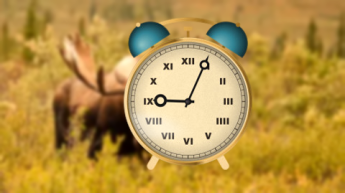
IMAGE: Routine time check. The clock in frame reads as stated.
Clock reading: 9:04
